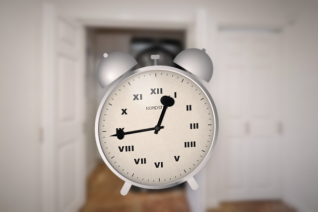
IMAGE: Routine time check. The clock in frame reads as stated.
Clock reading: 12:44
